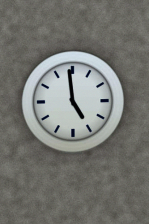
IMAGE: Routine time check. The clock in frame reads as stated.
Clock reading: 4:59
